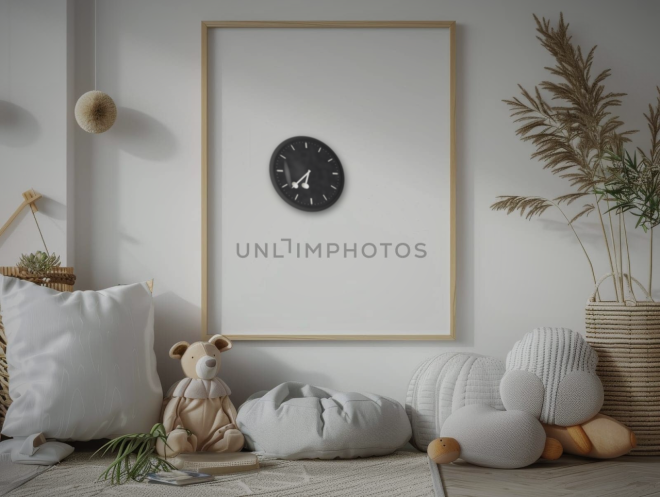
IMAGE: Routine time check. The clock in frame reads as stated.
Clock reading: 6:38
